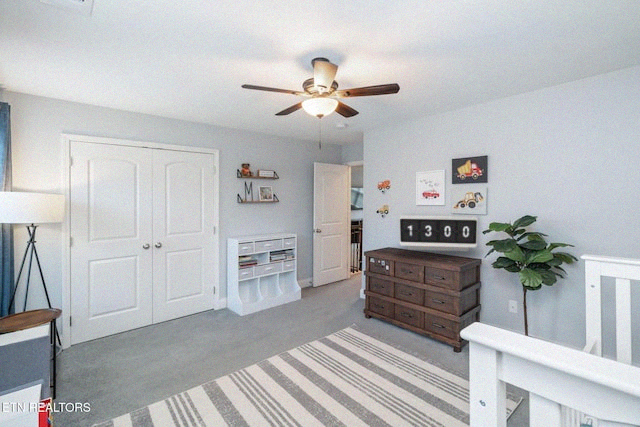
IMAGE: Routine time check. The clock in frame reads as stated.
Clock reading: 13:00
